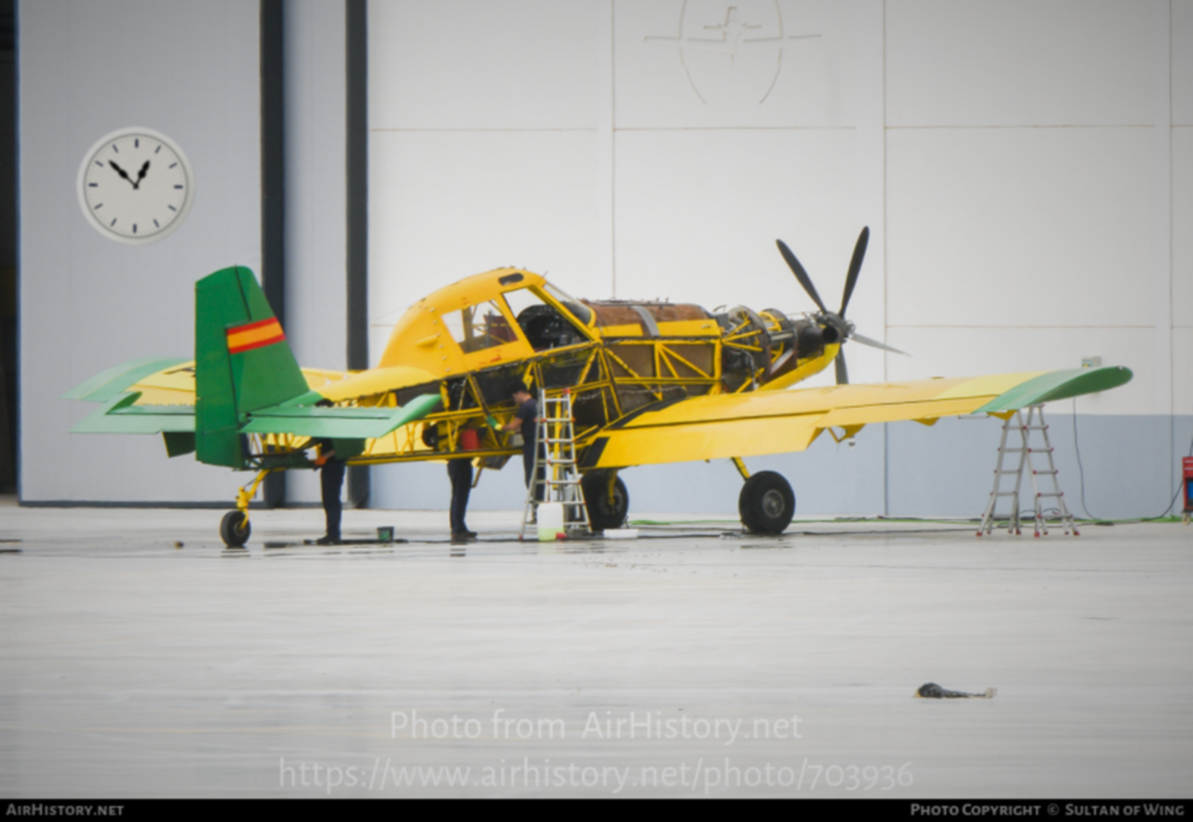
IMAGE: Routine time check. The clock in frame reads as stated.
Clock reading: 12:52
